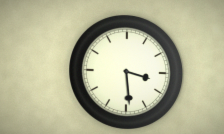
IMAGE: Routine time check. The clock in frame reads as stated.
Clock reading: 3:29
